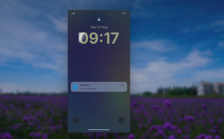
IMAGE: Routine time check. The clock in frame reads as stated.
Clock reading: 9:17
